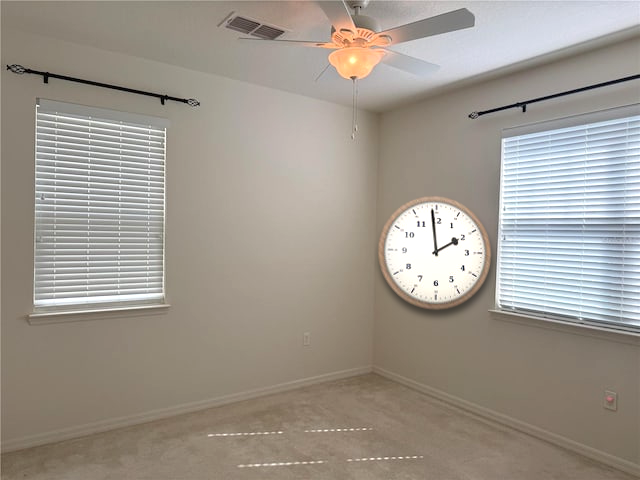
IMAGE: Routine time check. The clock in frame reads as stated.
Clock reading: 1:59
